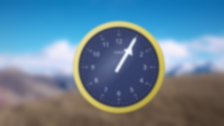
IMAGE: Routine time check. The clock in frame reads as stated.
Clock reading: 1:05
